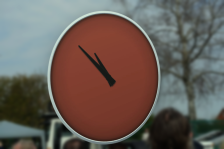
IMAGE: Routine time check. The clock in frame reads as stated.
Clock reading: 10:52
